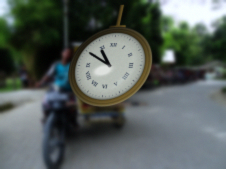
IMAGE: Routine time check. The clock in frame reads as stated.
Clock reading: 10:50
